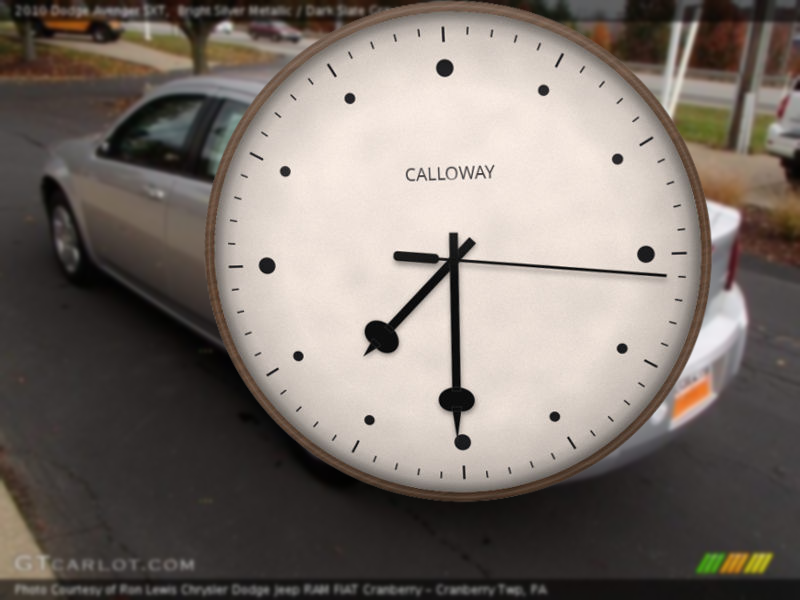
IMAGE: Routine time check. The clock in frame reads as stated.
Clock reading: 7:30:16
